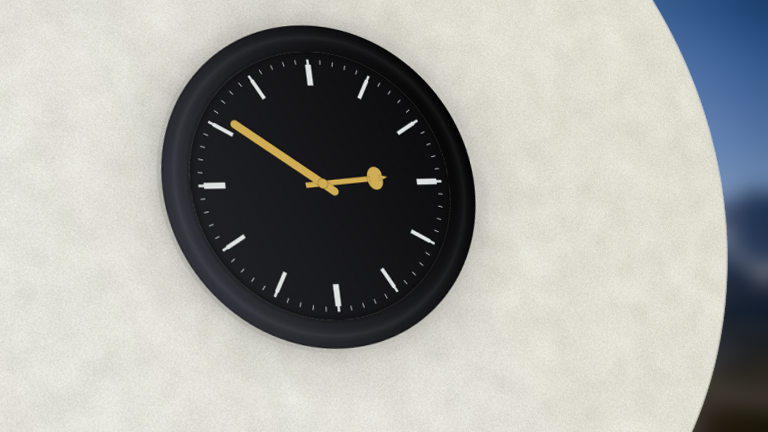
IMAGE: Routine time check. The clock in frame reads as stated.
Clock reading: 2:51
